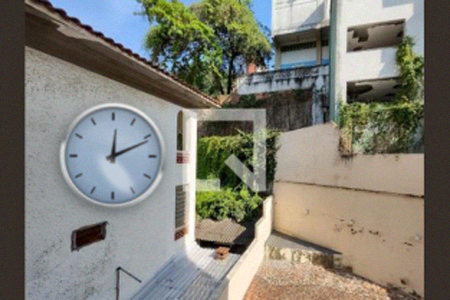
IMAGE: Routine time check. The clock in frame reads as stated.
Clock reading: 12:11
